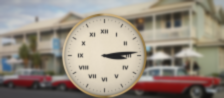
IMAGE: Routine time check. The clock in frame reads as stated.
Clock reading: 3:14
